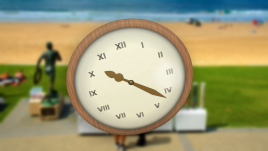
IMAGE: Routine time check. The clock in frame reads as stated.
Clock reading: 10:22
